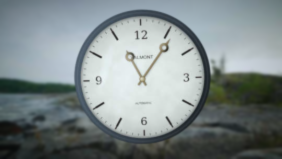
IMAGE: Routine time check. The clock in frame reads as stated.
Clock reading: 11:06
